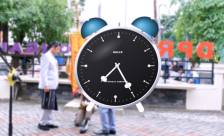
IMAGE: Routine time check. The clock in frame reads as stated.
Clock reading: 7:25
